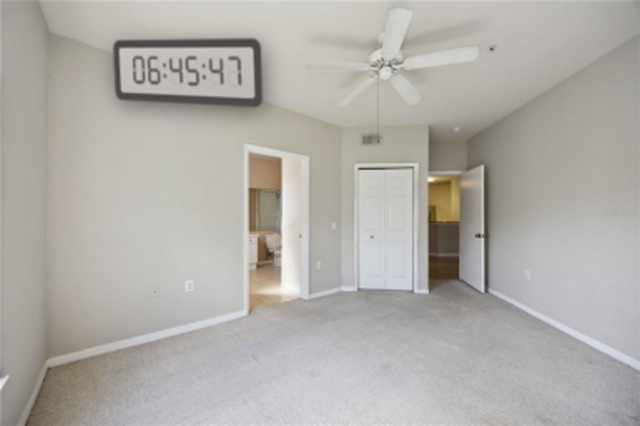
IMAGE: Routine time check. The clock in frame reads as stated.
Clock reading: 6:45:47
